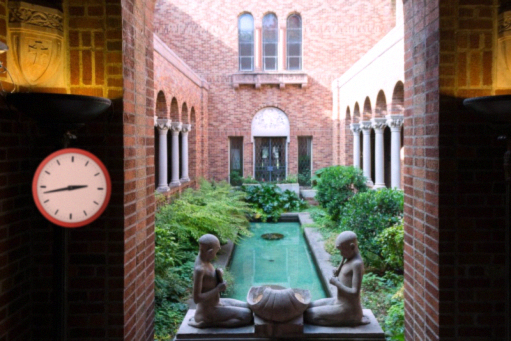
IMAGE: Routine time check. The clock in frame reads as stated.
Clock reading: 2:43
